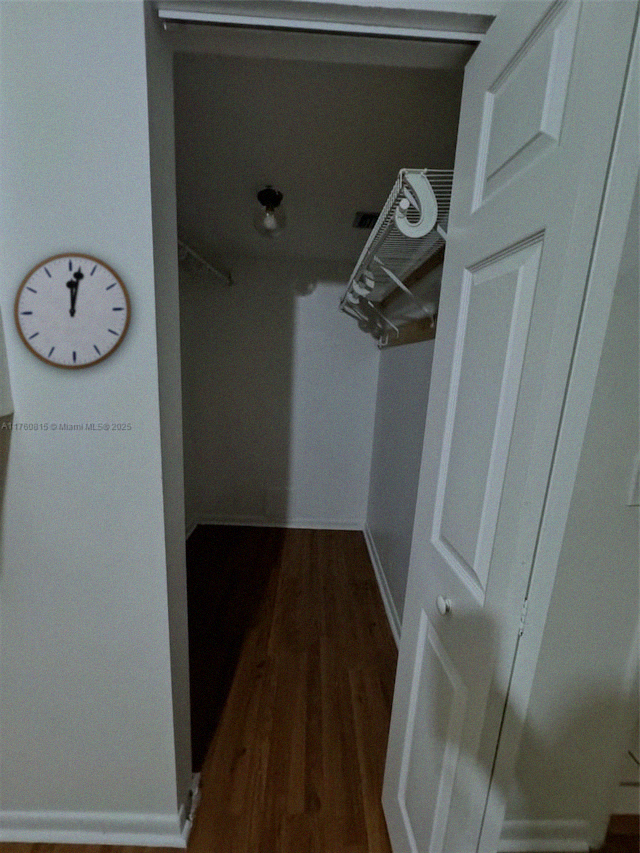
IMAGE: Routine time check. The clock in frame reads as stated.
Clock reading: 12:02
